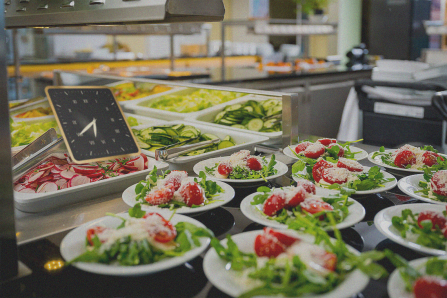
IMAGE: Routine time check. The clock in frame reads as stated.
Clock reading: 6:40
